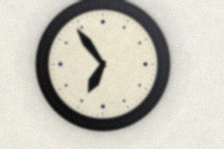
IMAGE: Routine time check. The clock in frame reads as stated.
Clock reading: 6:54
